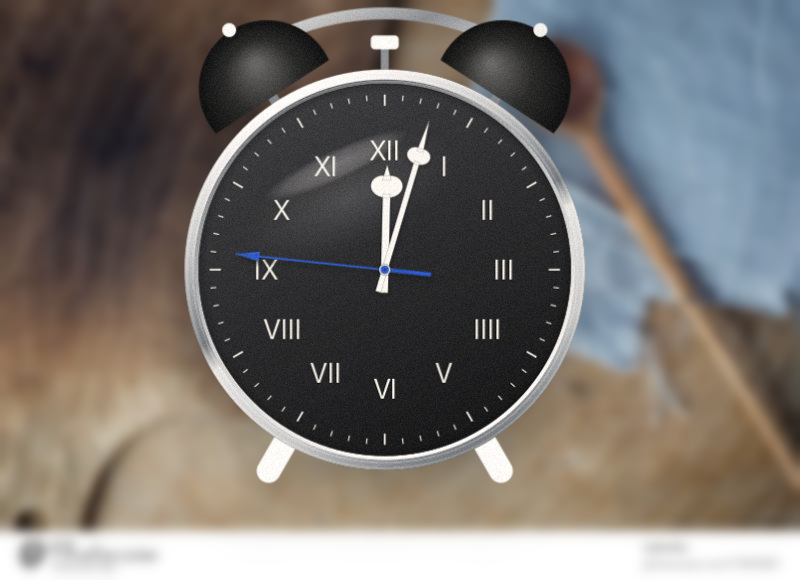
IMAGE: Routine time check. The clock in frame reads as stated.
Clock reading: 12:02:46
